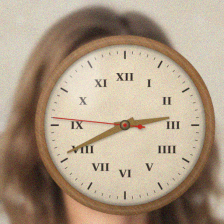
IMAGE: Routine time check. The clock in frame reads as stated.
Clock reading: 2:40:46
